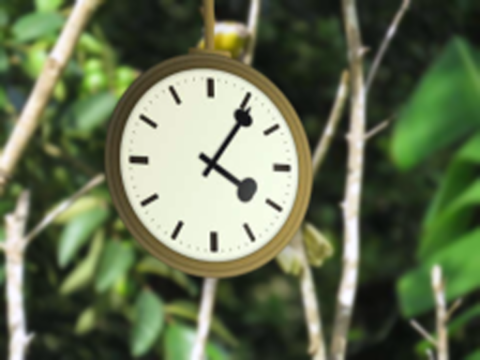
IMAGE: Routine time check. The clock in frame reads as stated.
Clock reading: 4:06
